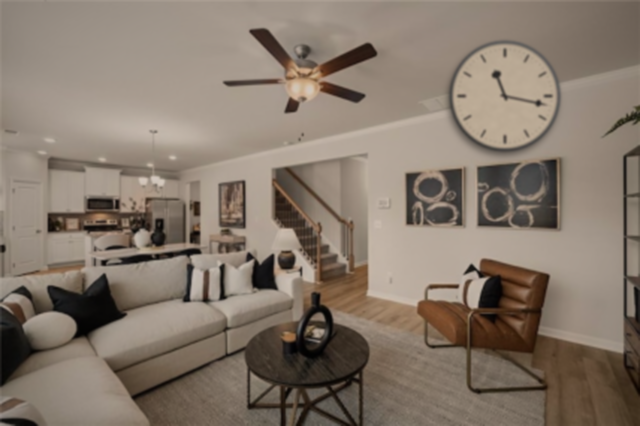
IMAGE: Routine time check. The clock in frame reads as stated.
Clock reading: 11:17
